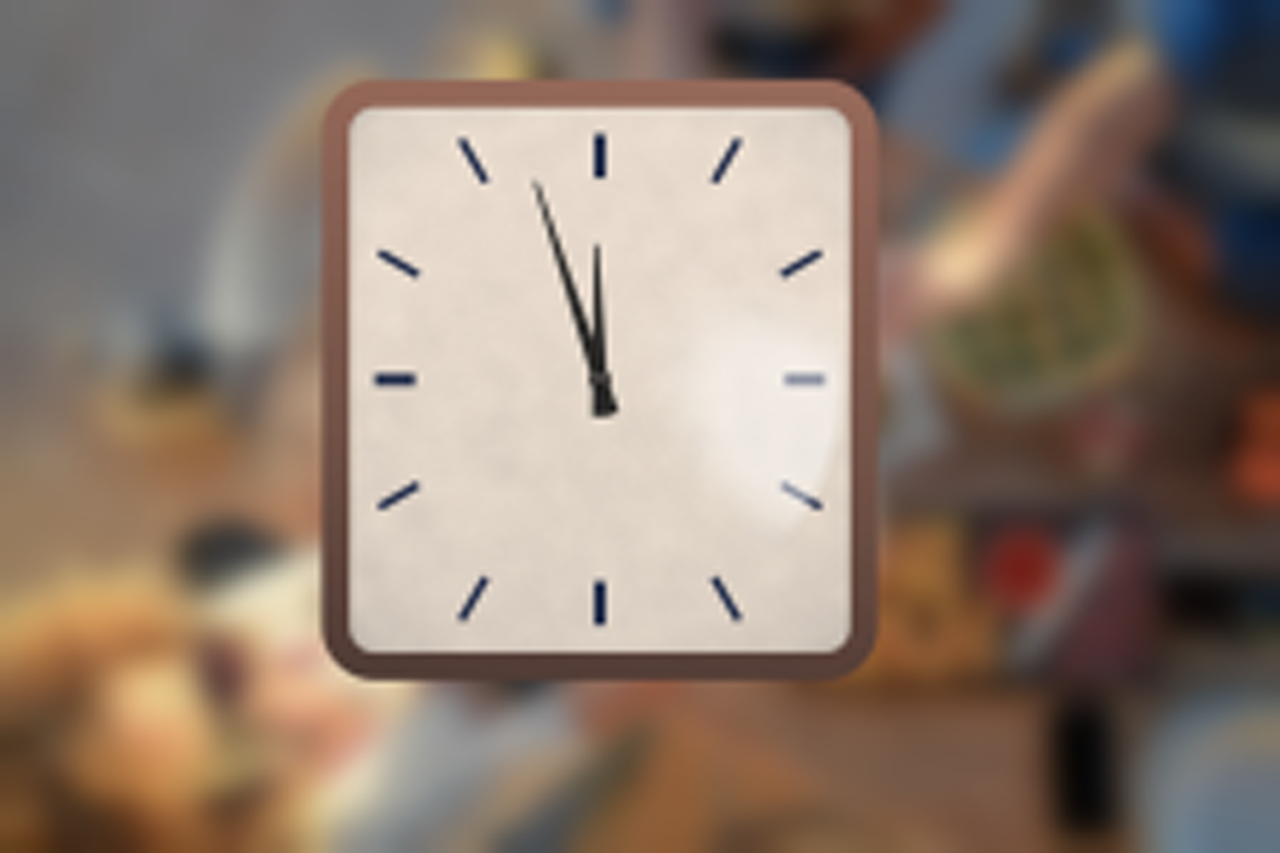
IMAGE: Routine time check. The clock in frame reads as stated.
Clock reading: 11:57
